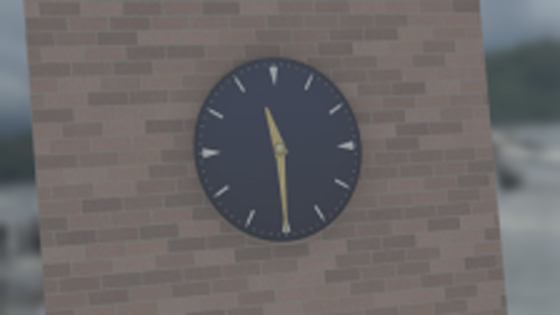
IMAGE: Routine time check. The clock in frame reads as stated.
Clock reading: 11:30
